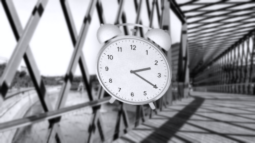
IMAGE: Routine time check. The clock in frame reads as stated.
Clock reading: 2:20
